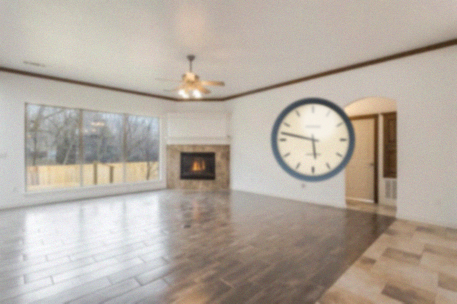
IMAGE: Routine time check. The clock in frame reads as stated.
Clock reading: 5:47
